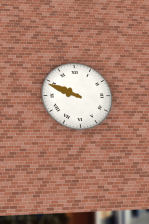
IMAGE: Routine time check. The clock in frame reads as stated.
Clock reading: 9:49
